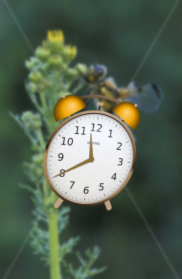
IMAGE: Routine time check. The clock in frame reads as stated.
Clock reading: 11:40
